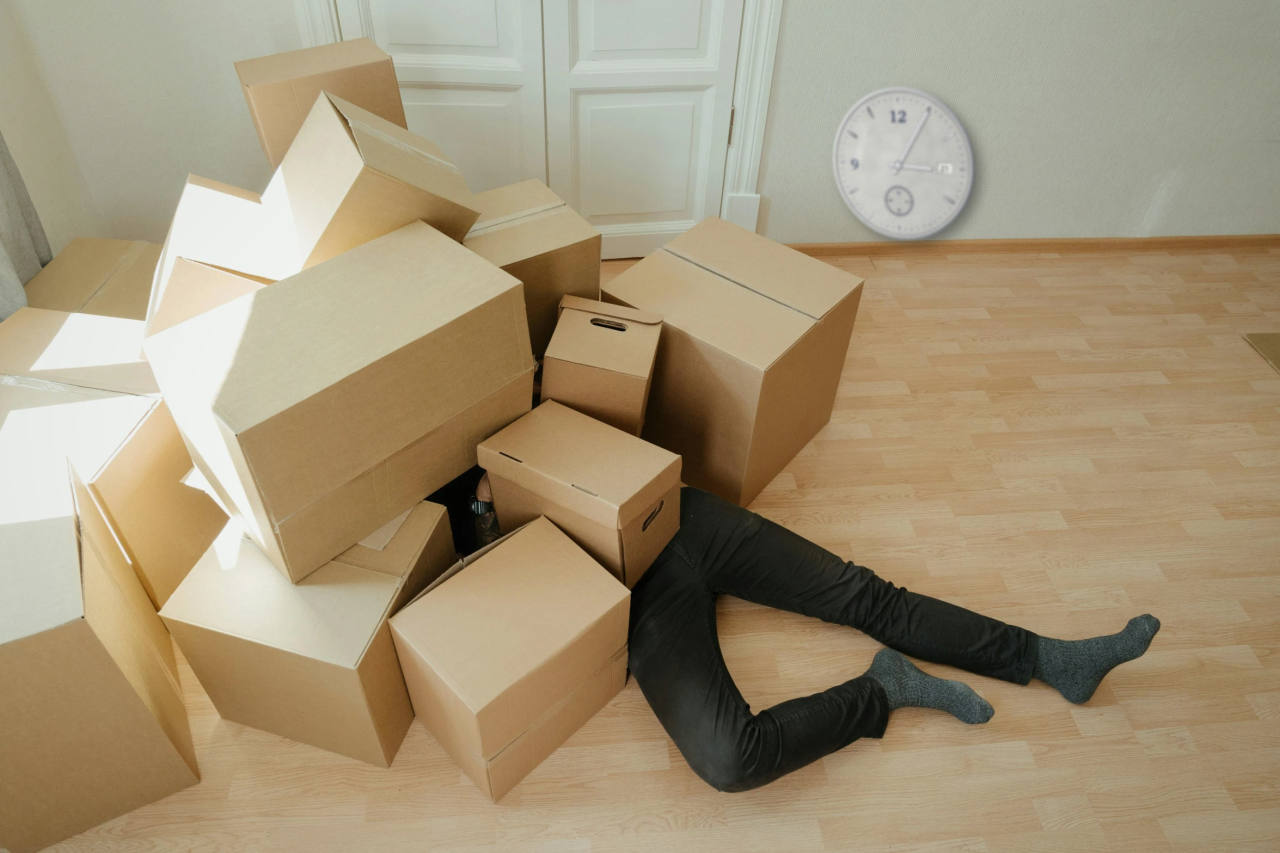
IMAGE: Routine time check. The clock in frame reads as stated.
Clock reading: 3:05
